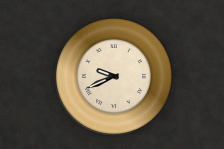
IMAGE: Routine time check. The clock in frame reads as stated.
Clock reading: 9:41
